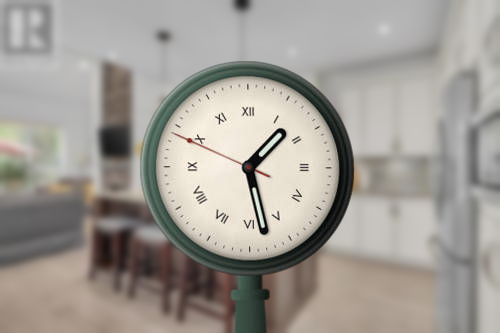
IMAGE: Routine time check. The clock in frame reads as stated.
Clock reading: 1:27:49
